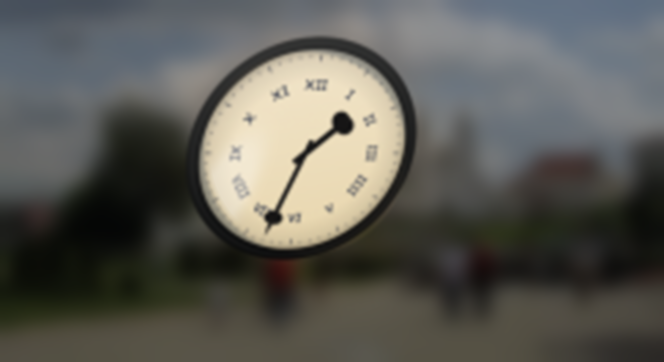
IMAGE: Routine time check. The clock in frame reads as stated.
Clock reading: 1:33
